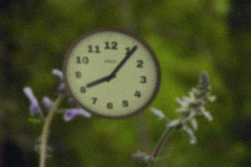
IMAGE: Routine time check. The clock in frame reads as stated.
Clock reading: 8:06
